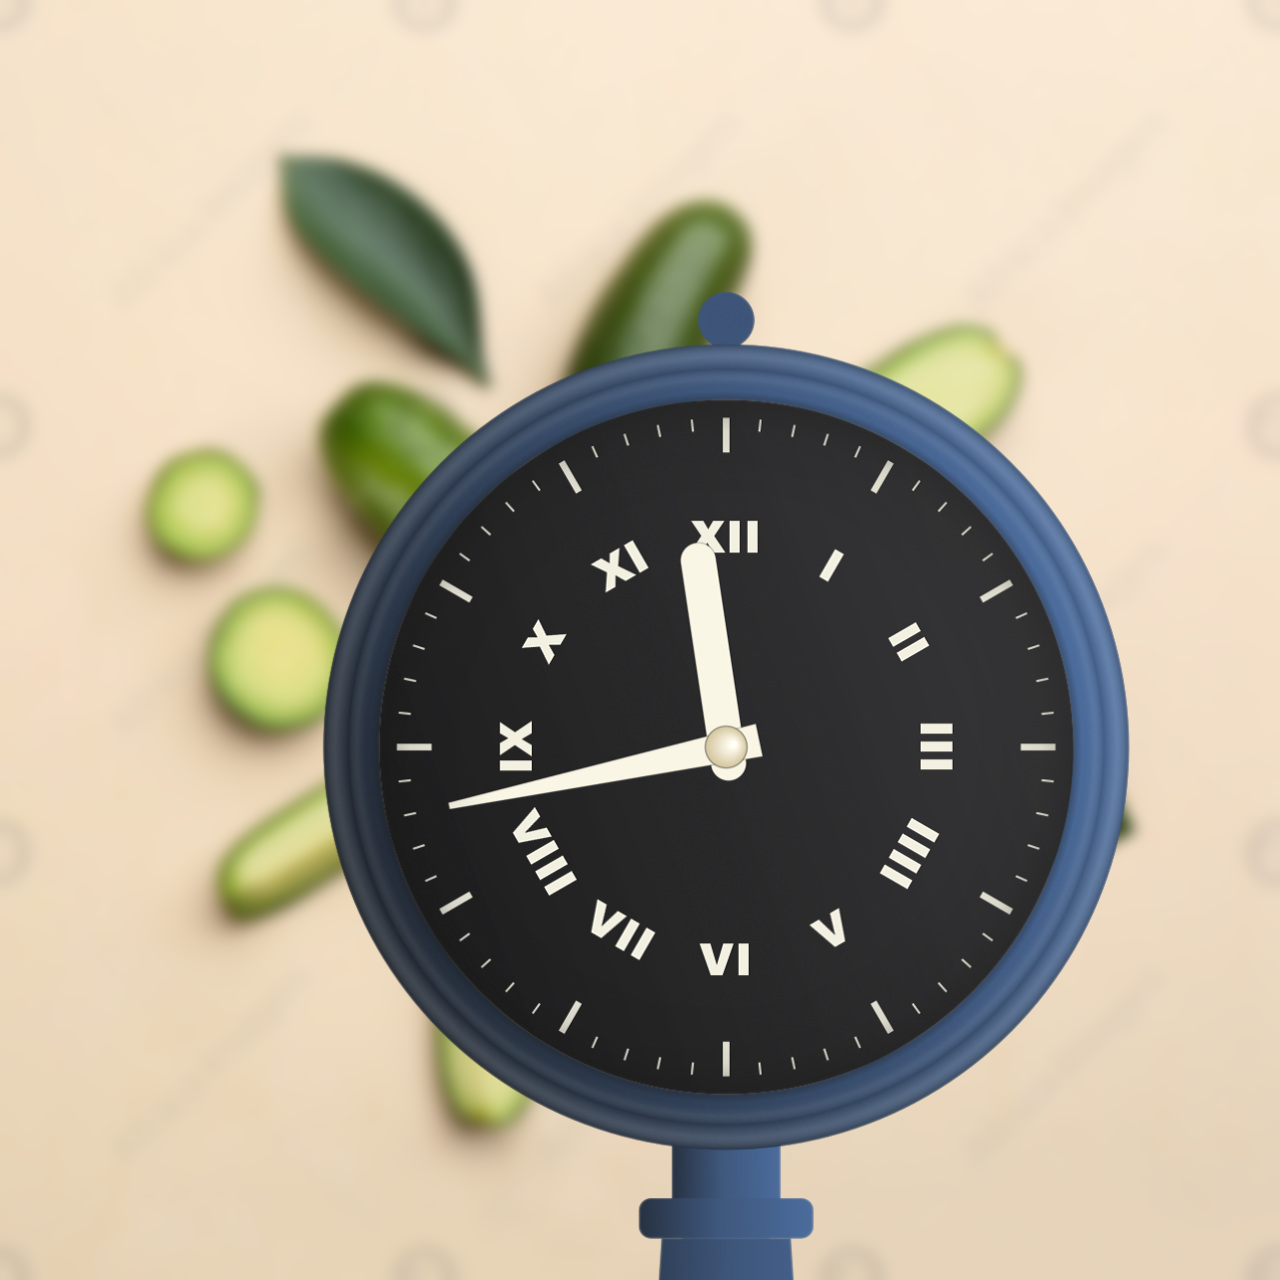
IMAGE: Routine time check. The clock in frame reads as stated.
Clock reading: 11:43
